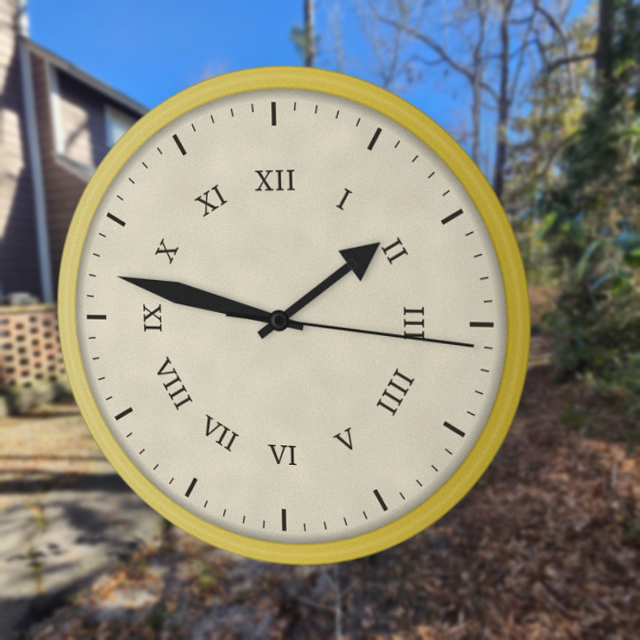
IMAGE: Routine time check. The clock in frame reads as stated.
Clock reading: 1:47:16
